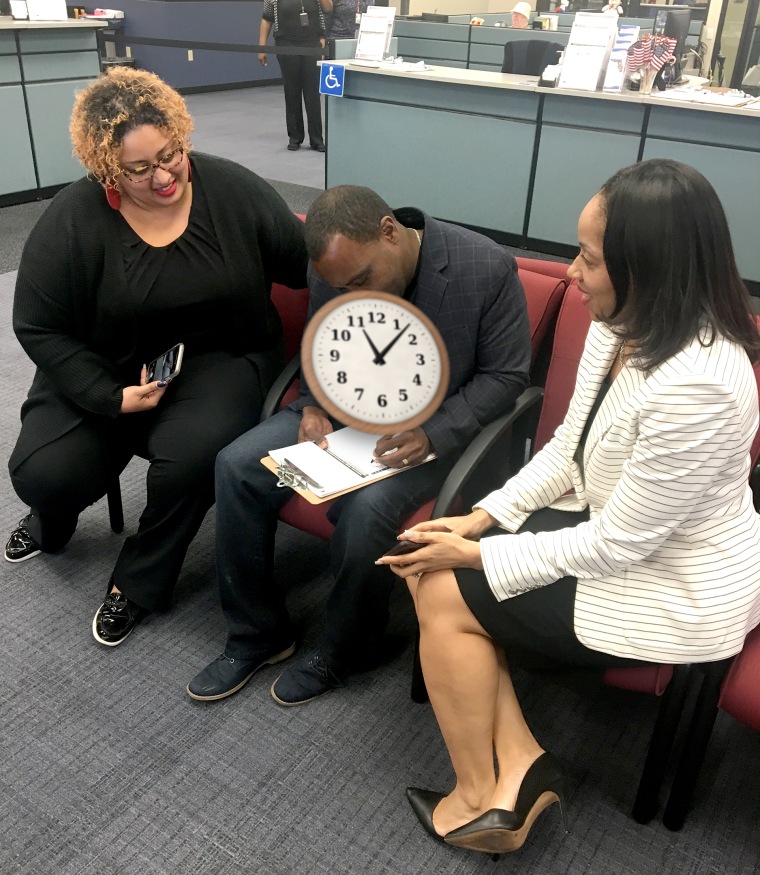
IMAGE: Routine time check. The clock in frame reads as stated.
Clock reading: 11:07
